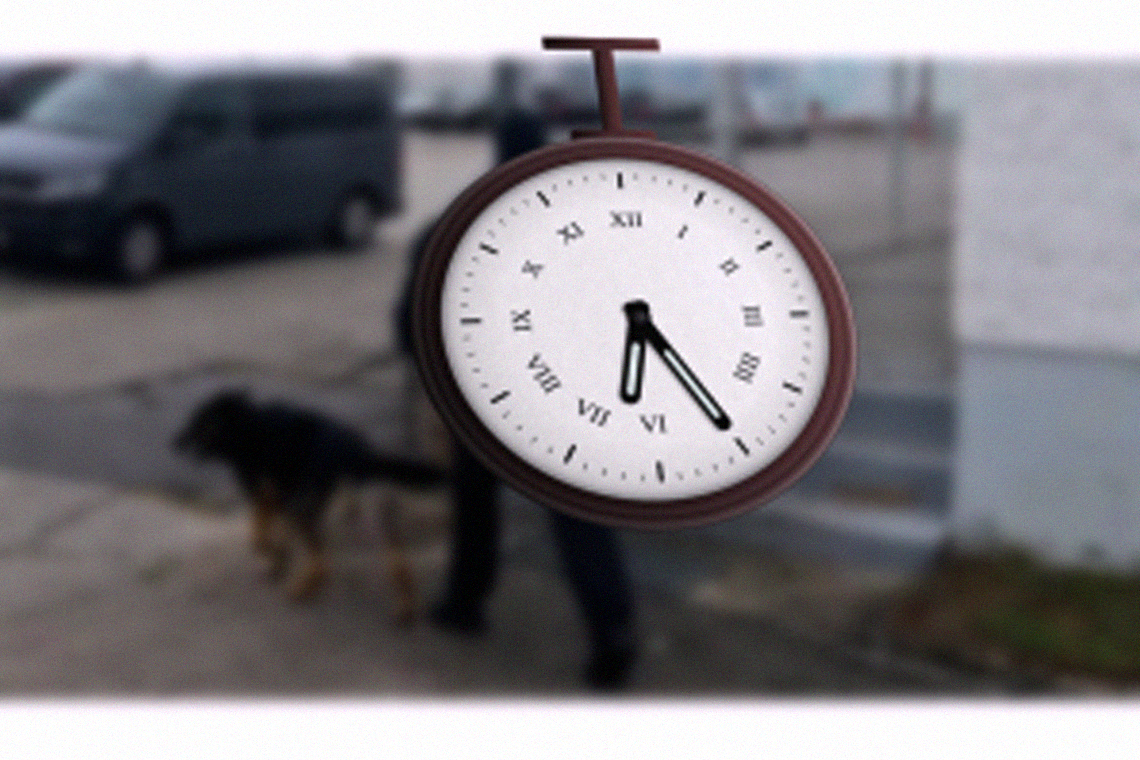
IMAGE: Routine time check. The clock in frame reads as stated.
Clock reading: 6:25
